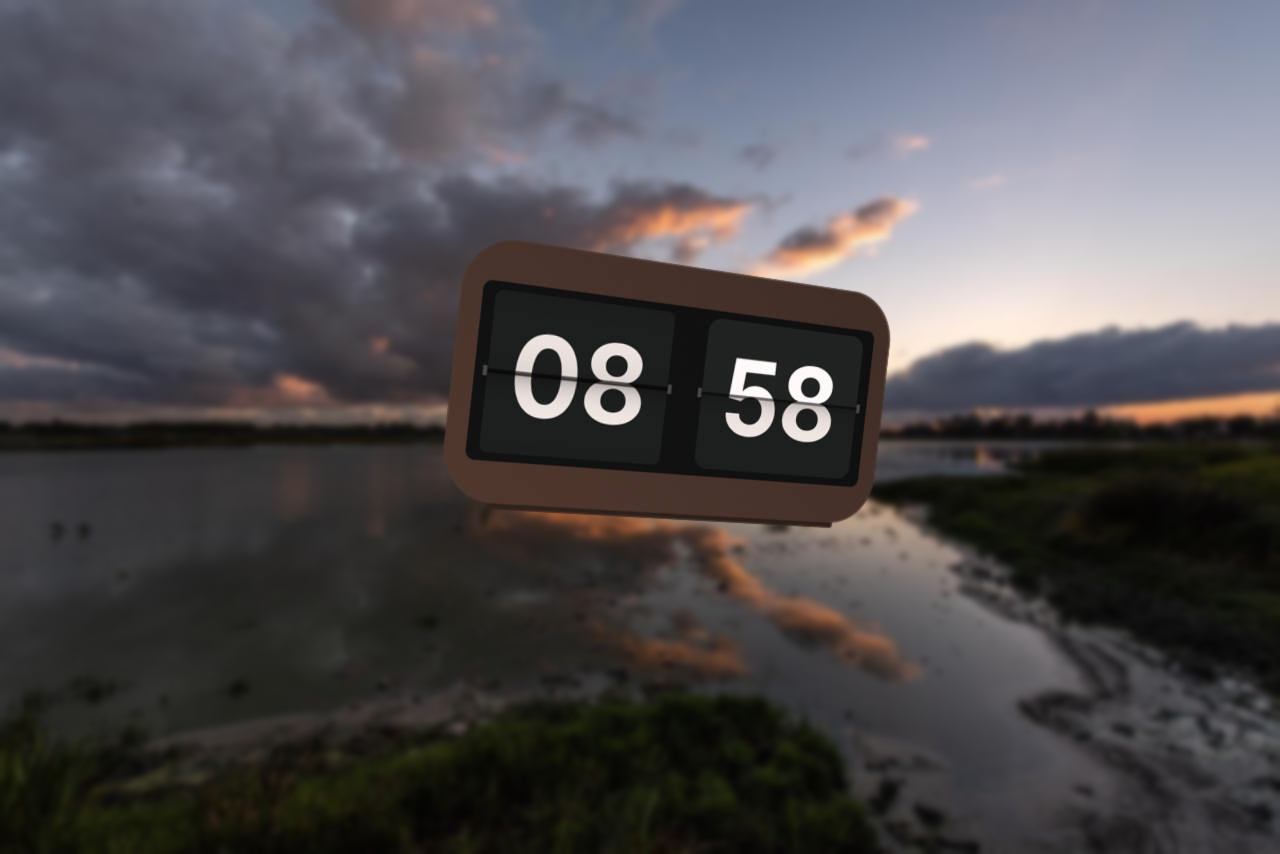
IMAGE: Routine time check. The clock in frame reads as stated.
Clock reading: 8:58
